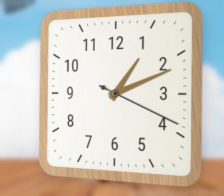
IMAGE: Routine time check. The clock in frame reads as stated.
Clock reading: 1:11:19
